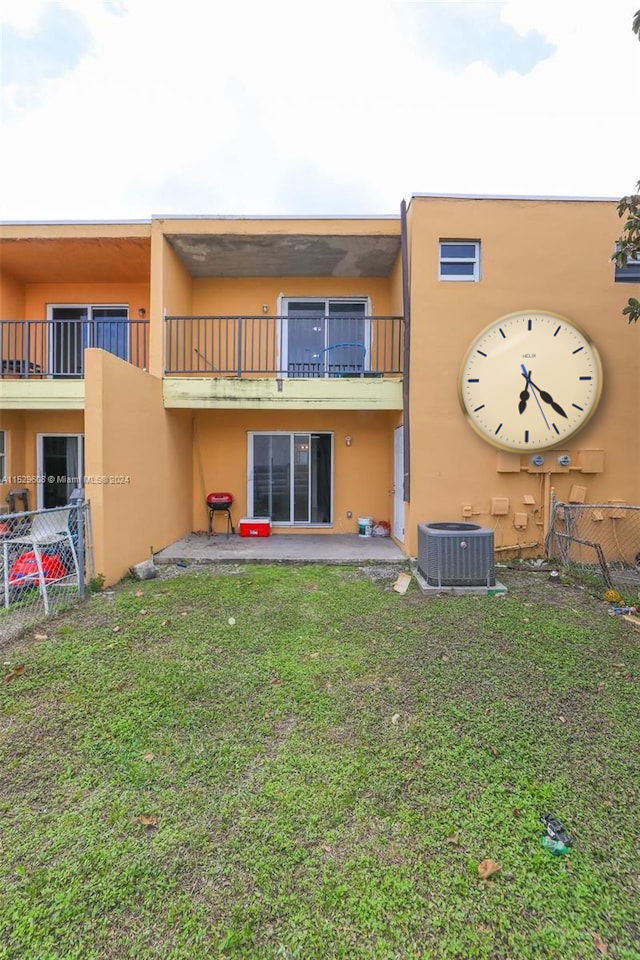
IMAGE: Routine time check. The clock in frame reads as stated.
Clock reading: 6:22:26
